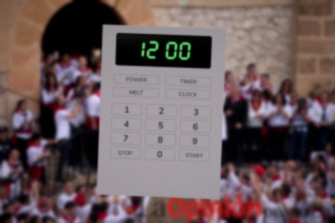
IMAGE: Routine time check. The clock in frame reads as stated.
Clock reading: 12:00
